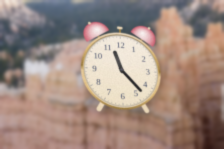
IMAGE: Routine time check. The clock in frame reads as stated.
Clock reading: 11:23
